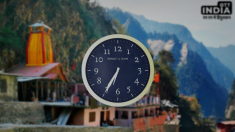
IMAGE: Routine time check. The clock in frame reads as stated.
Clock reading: 6:35
